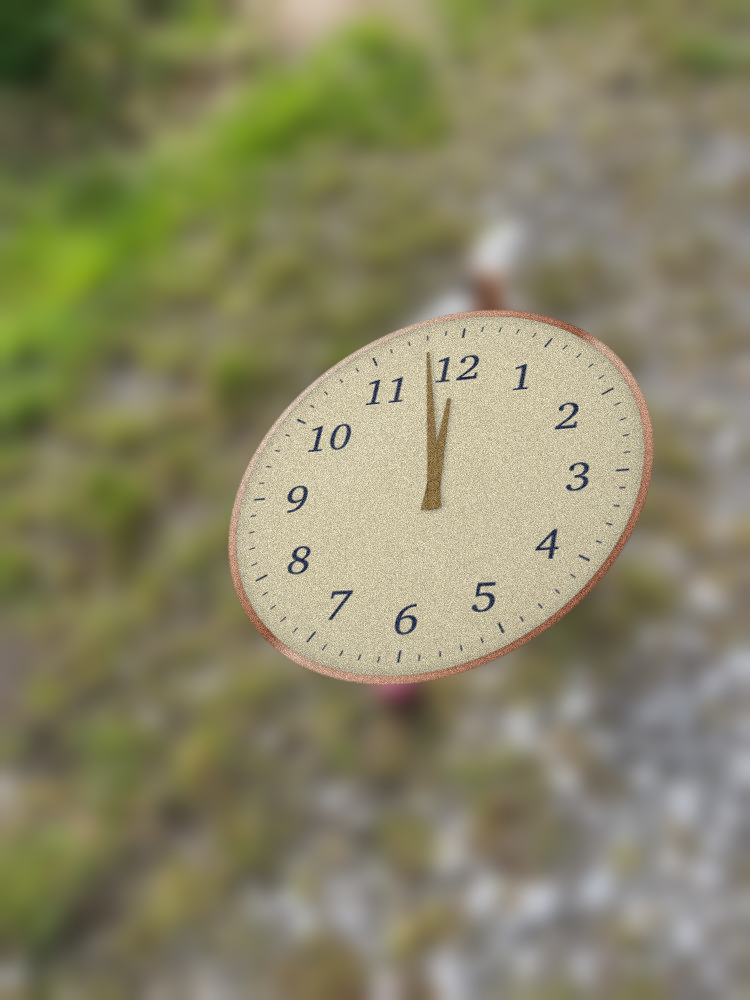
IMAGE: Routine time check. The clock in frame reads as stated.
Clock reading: 11:58
